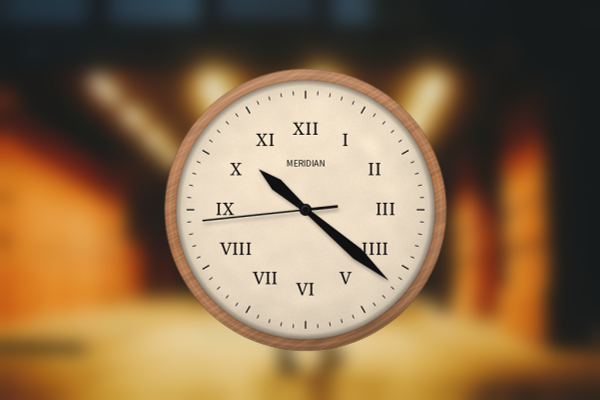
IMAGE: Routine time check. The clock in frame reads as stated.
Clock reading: 10:21:44
